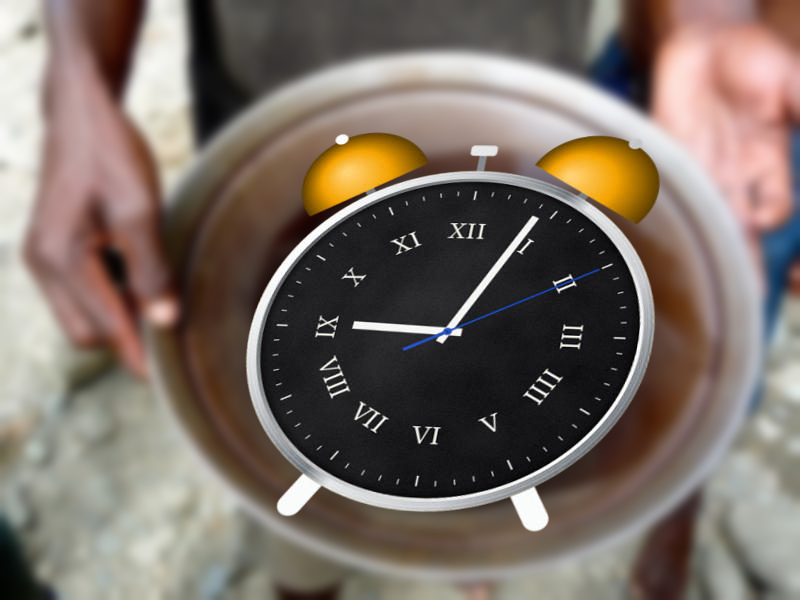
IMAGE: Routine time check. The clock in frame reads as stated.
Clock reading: 9:04:10
